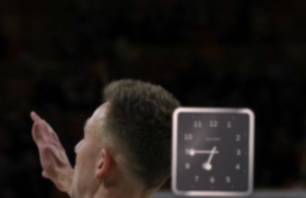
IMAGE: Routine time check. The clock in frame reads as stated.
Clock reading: 6:45
